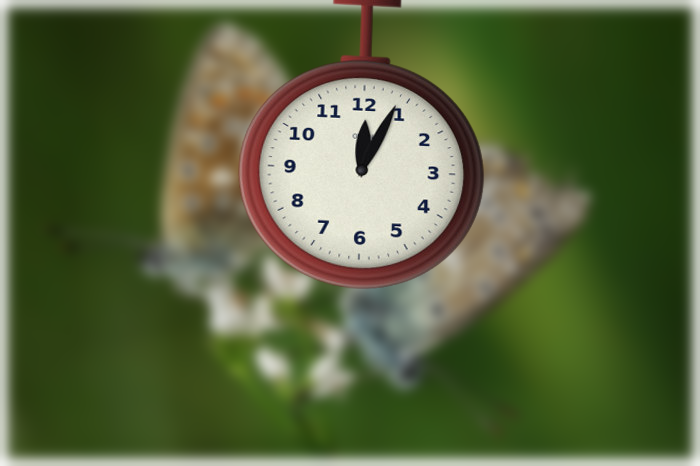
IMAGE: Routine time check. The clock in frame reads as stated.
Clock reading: 12:04
